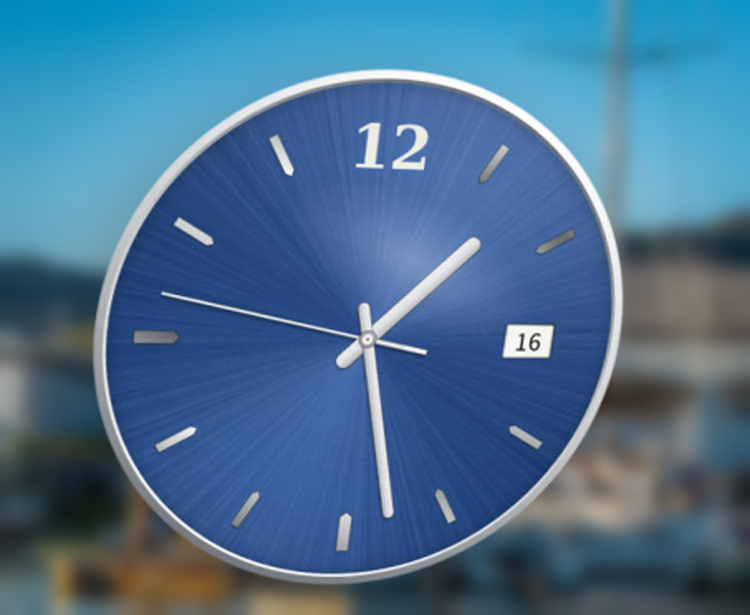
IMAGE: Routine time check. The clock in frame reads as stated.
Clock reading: 1:27:47
